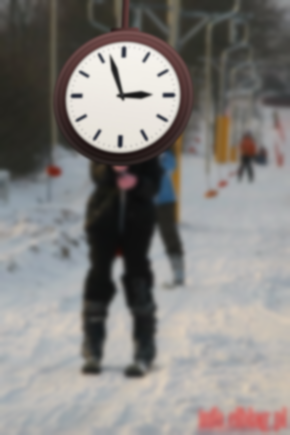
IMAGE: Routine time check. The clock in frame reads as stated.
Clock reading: 2:57
